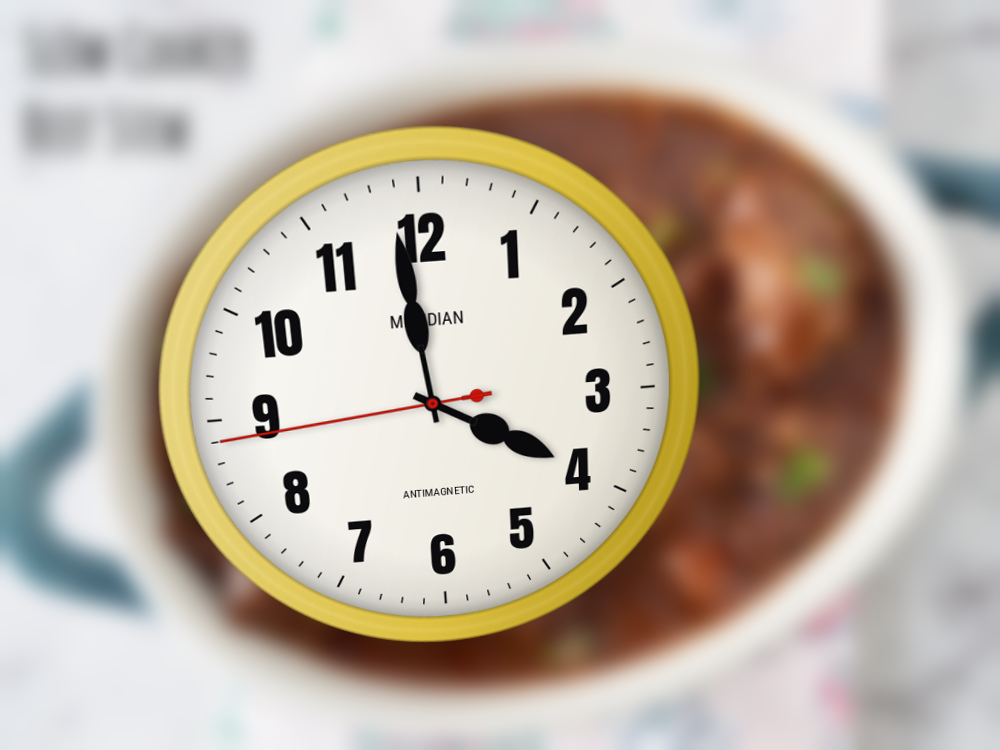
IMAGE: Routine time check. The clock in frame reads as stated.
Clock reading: 3:58:44
